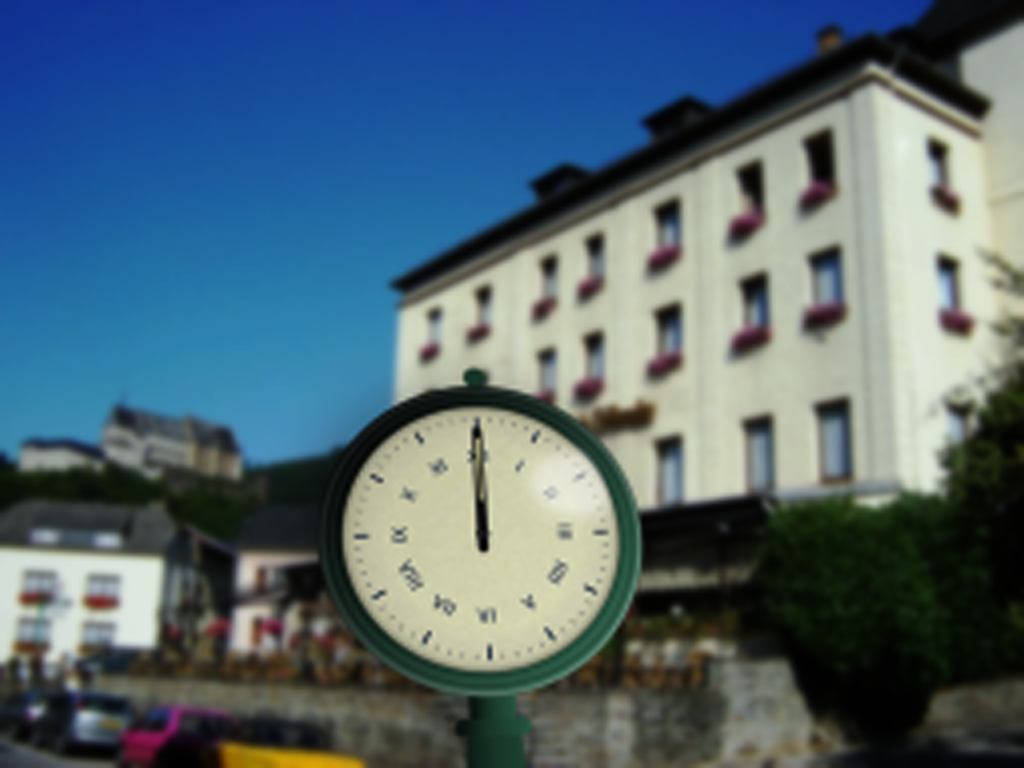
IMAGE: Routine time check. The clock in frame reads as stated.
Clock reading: 12:00
